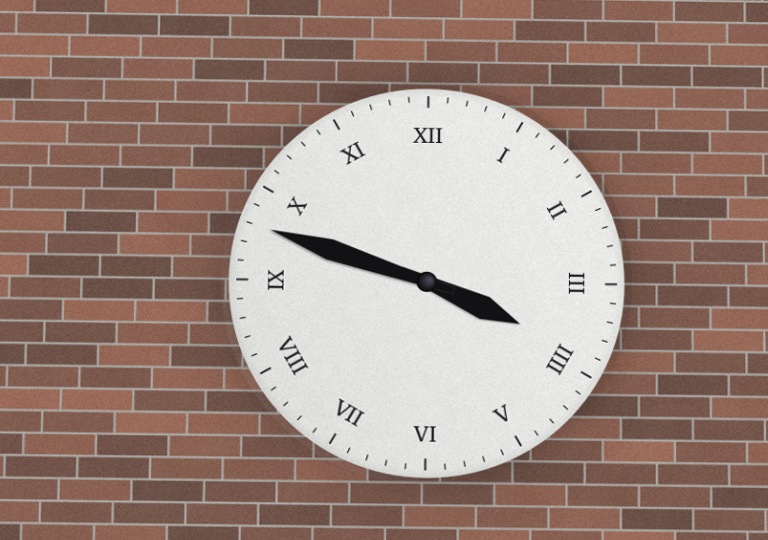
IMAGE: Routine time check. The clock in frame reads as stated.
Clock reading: 3:48
